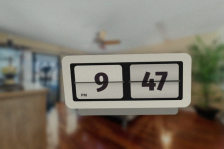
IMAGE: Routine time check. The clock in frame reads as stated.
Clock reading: 9:47
